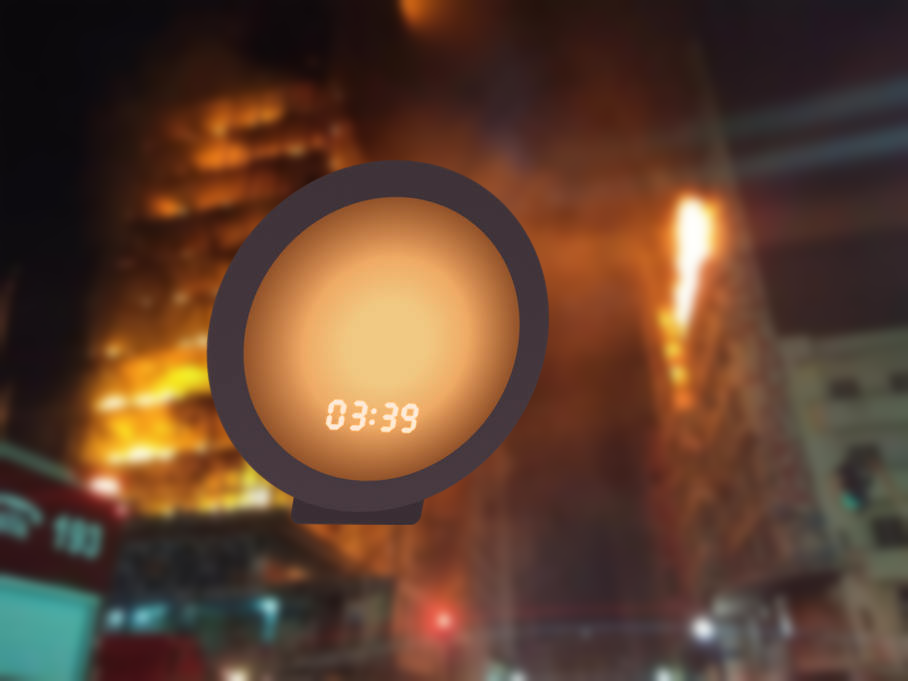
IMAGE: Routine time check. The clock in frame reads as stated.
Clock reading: 3:39
